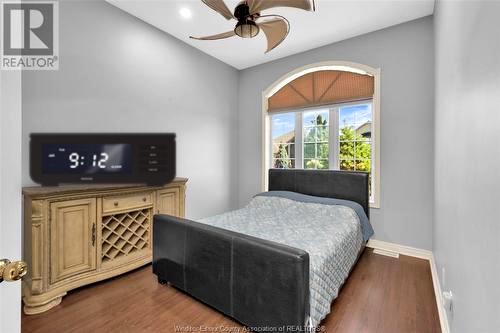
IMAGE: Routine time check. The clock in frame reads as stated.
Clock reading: 9:12
